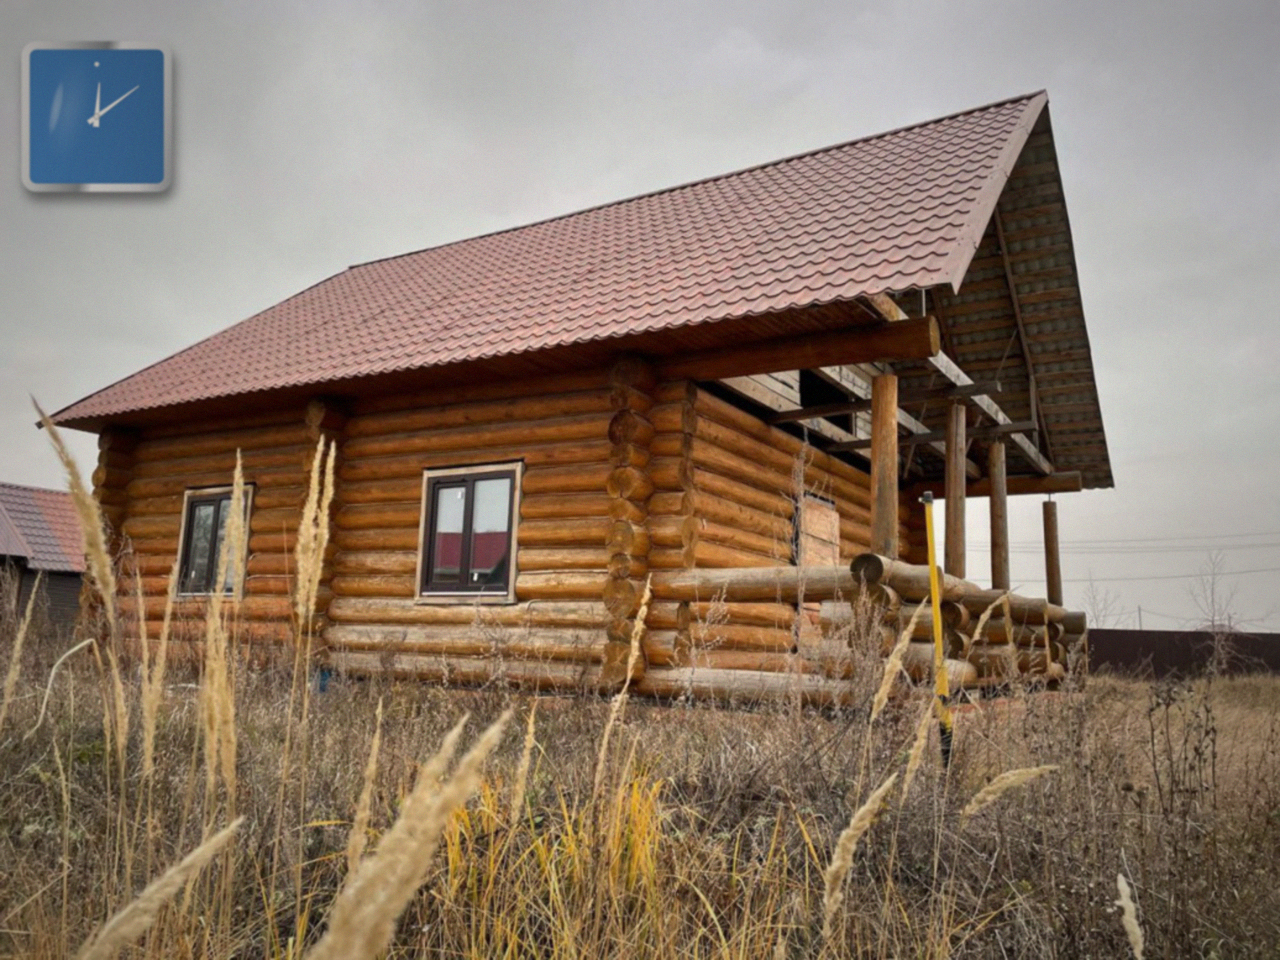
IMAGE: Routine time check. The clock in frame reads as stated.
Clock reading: 12:09
